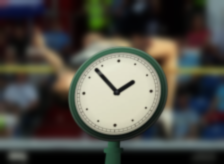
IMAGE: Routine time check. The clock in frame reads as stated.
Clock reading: 1:53
